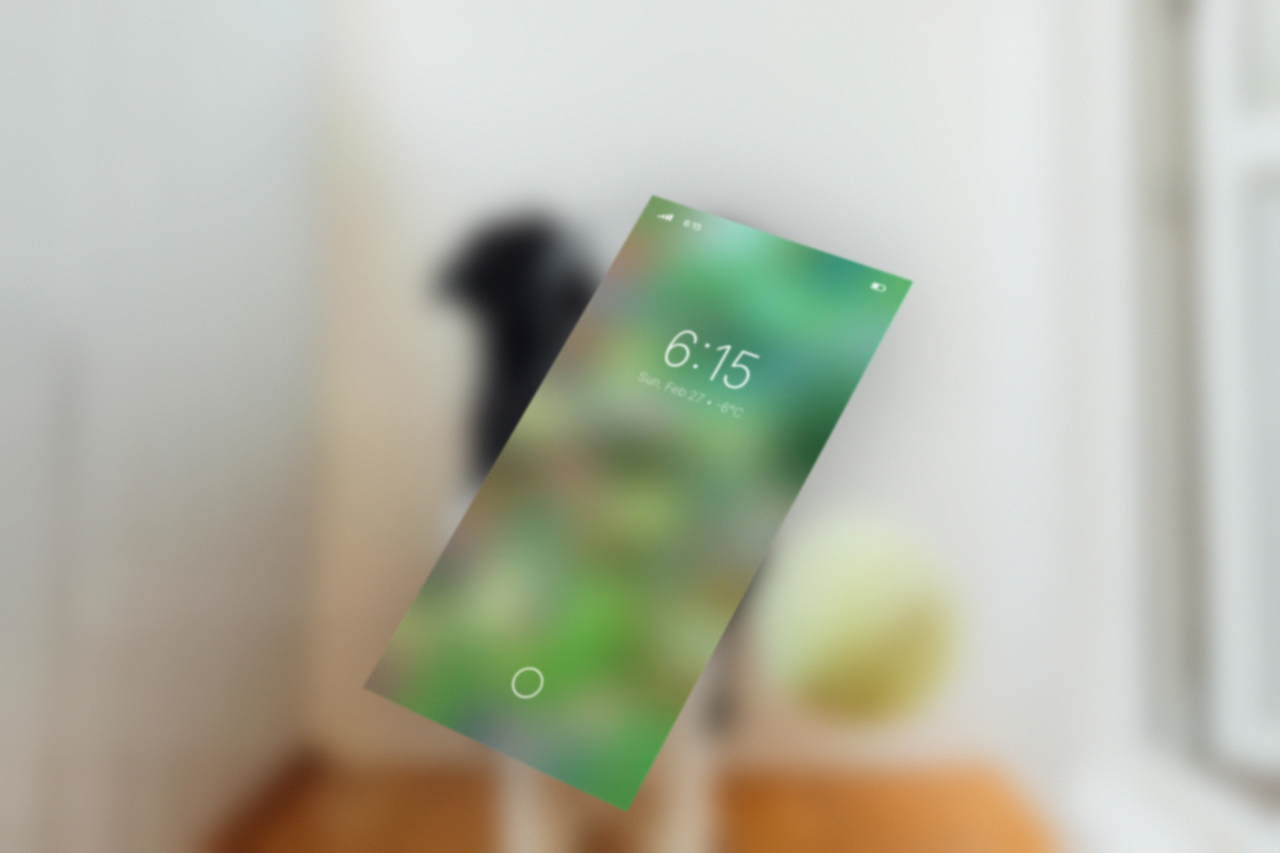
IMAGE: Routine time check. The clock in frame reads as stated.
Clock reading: 6:15
